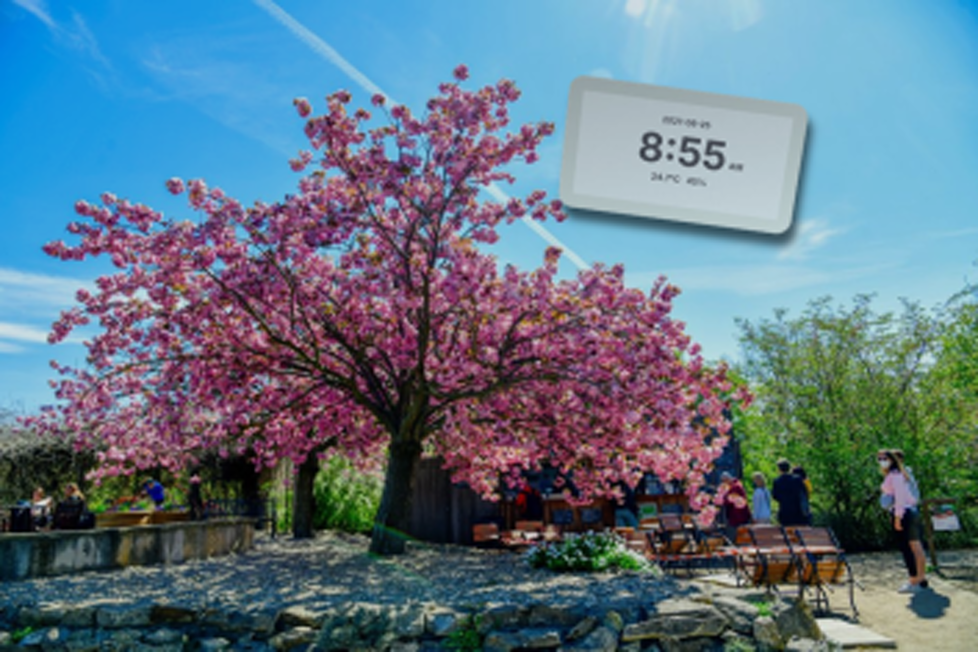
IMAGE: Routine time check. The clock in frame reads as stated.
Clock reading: 8:55
